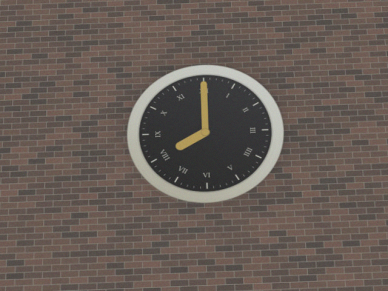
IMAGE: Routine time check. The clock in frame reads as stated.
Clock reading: 8:00
